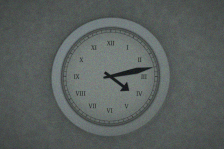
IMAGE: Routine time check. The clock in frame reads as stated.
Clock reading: 4:13
